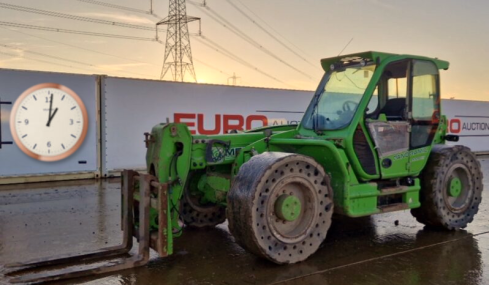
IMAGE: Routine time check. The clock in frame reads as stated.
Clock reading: 1:01
